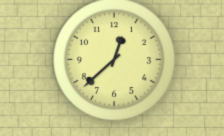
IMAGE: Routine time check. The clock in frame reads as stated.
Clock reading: 12:38
